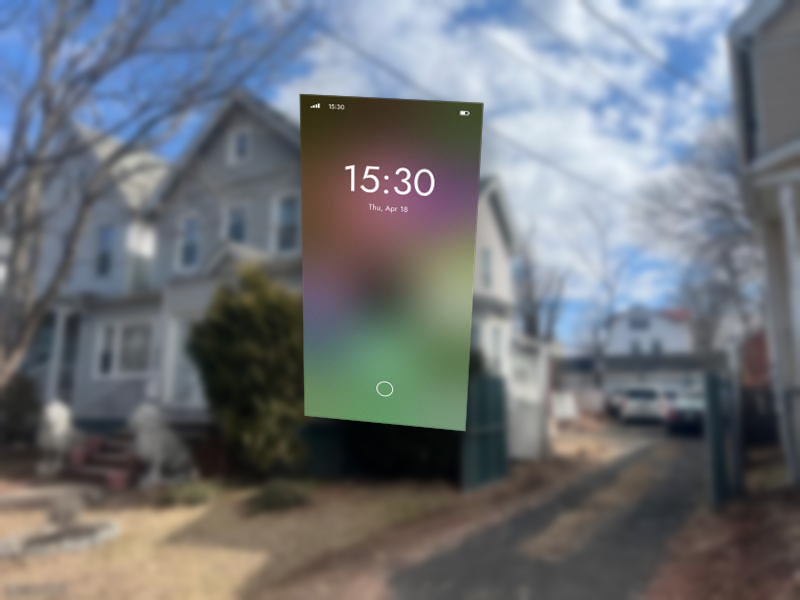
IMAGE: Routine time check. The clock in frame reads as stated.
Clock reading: 15:30
